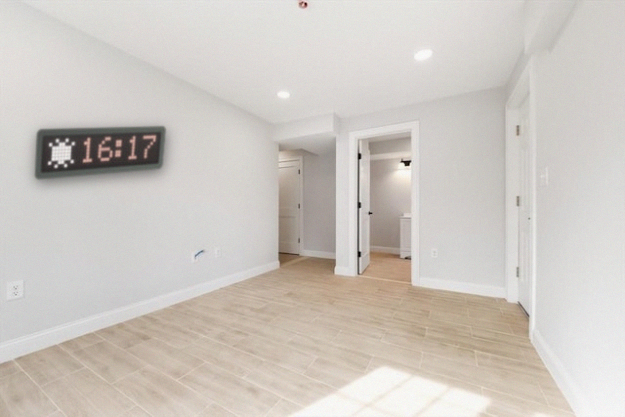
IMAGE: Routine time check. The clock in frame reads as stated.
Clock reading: 16:17
